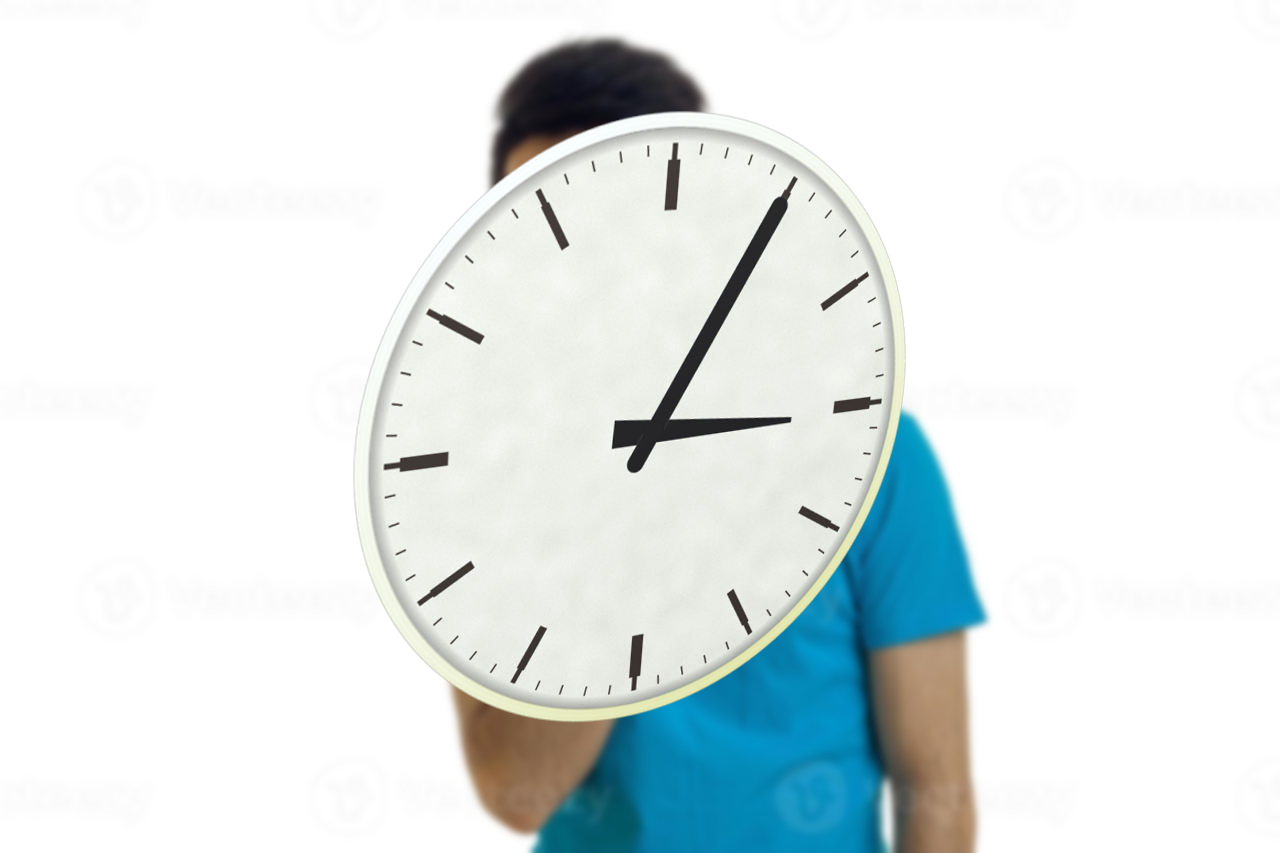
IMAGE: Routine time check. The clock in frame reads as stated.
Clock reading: 3:05
